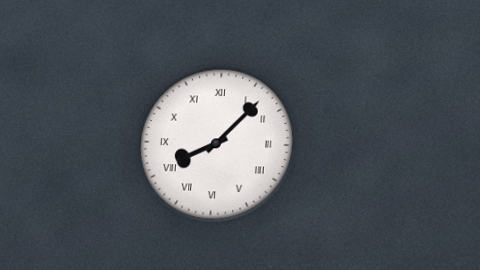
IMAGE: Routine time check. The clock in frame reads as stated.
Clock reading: 8:07
